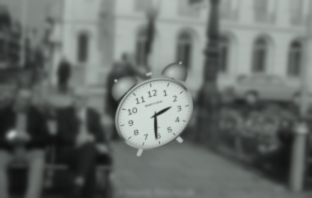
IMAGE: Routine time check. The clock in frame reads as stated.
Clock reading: 2:31
